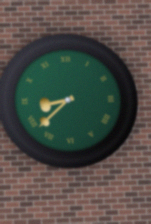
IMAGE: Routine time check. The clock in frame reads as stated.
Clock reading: 8:38
